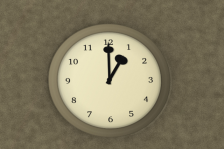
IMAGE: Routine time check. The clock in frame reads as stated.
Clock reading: 1:00
